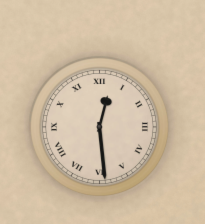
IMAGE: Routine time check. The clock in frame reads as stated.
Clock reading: 12:29
